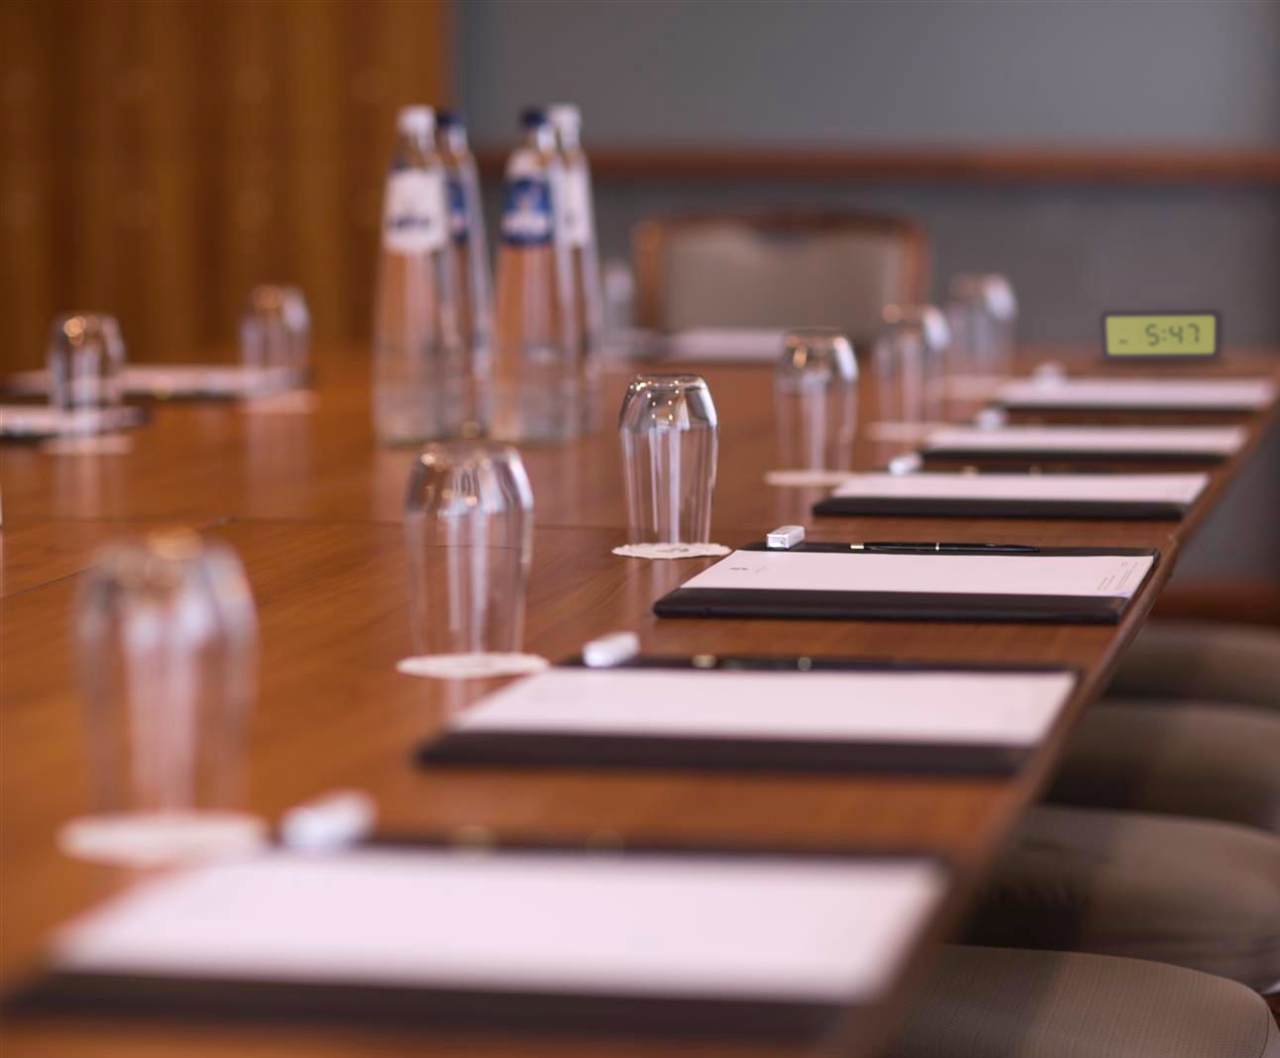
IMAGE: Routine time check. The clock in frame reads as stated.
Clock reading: 5:47
